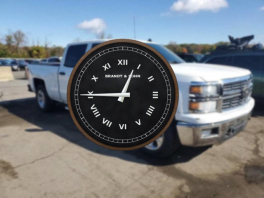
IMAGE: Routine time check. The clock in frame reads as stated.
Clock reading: 12:45
